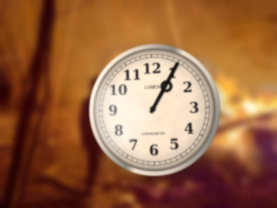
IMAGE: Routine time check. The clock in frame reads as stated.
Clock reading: 1:05
